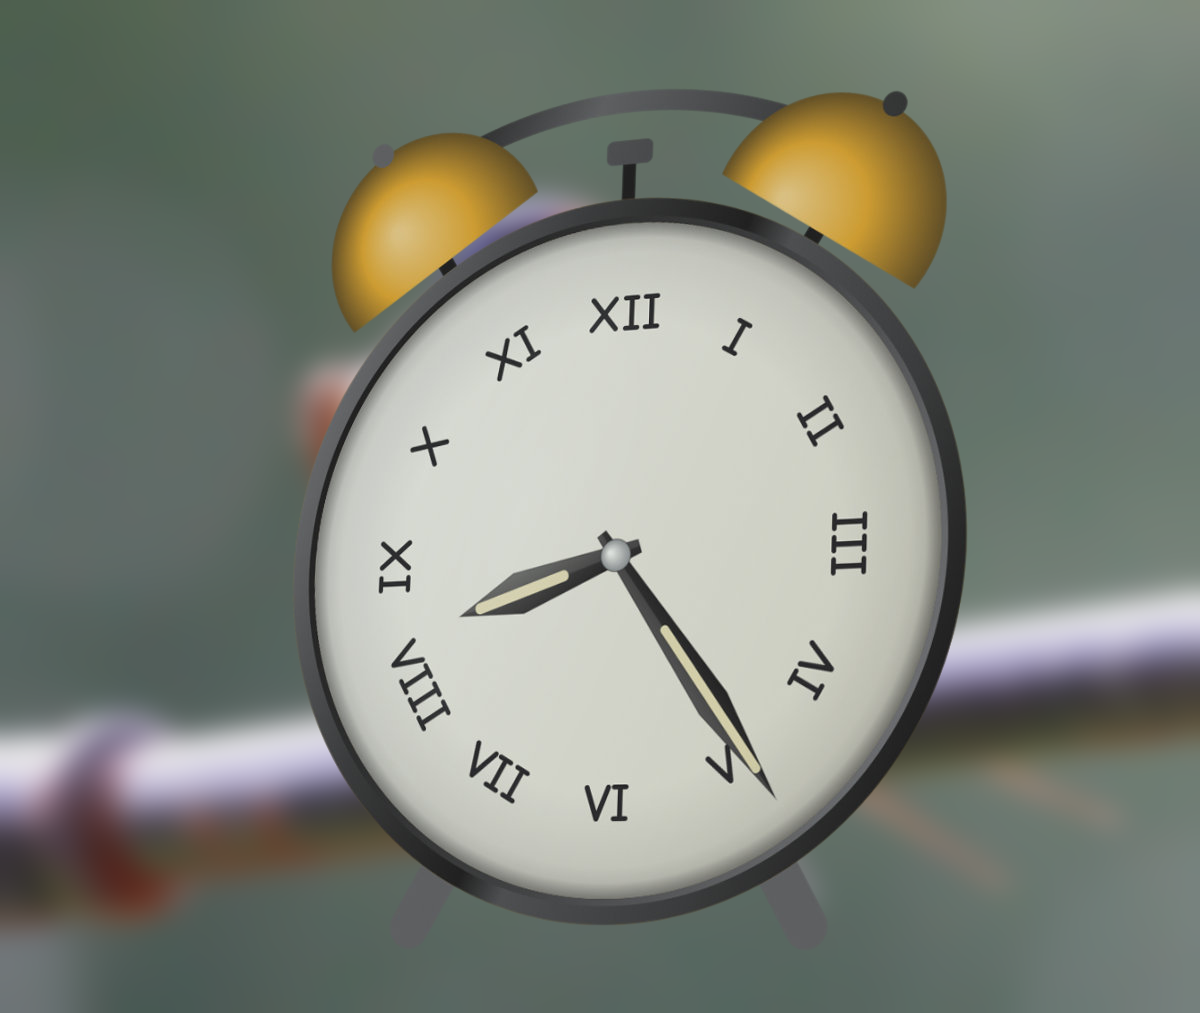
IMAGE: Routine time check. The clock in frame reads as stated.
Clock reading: 8:24
